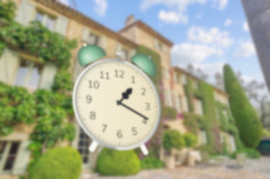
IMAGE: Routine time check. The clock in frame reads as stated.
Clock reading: 1:19
